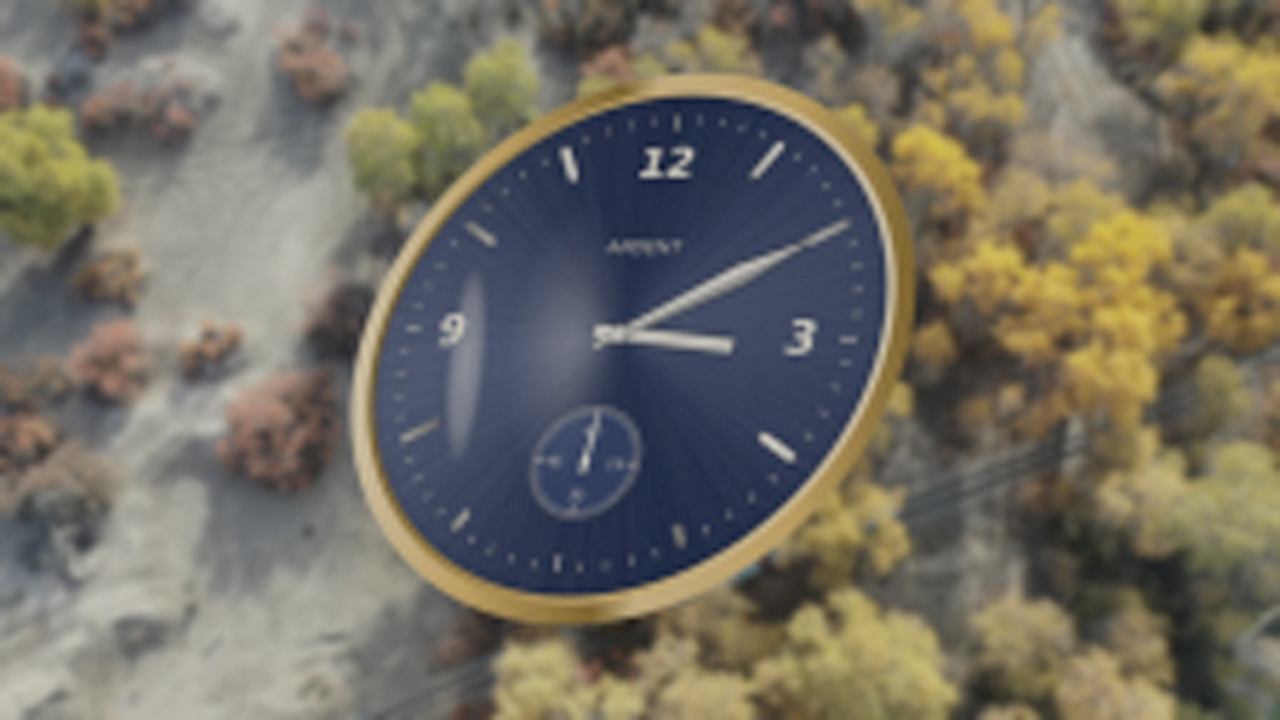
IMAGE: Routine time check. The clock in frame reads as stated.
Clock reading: 3:10
